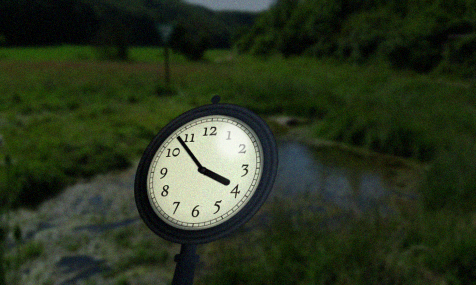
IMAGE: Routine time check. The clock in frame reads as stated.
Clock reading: 3:53
